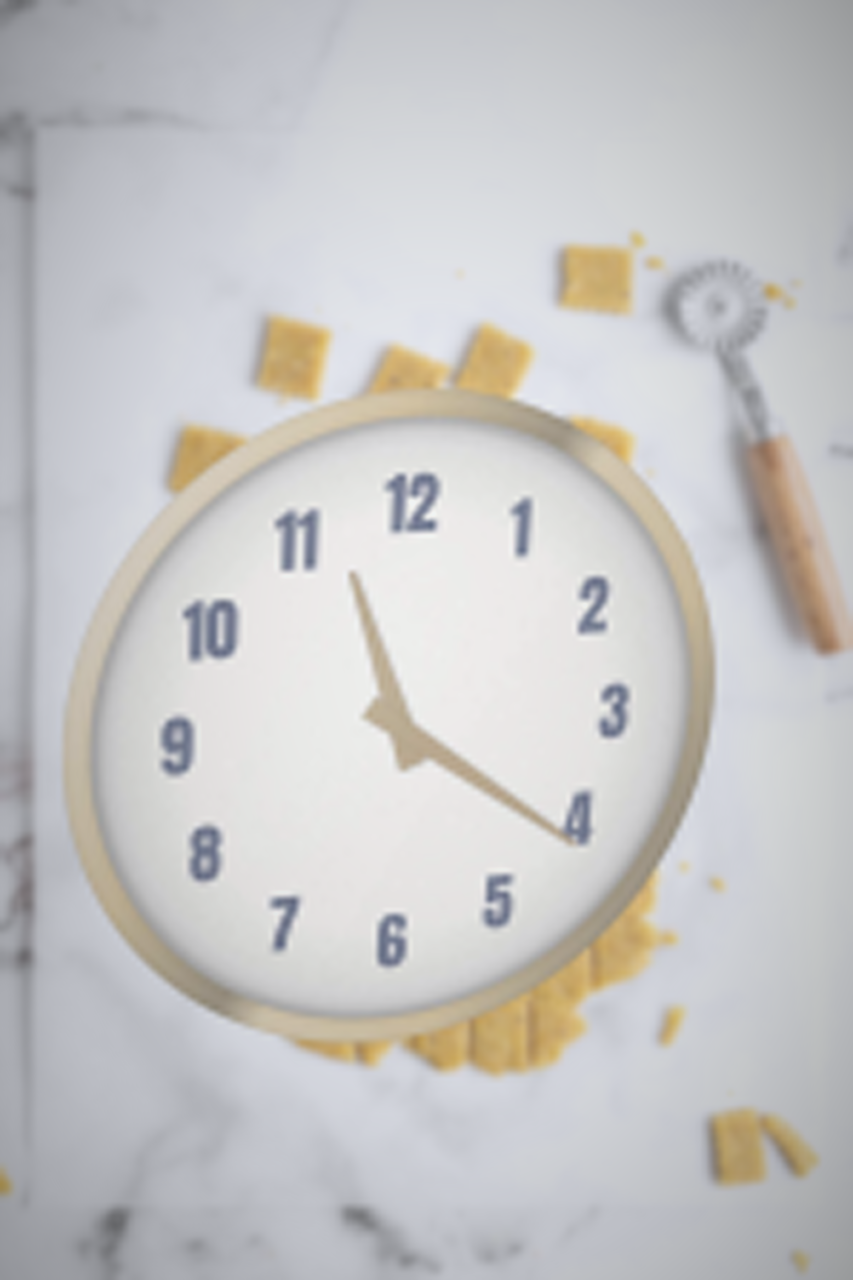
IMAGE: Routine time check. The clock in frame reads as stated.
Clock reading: 11:21
